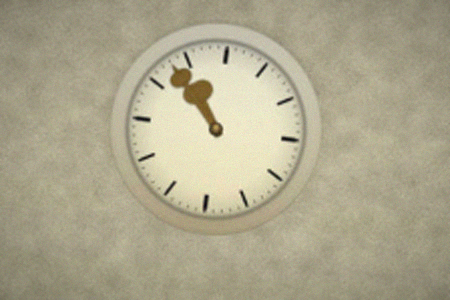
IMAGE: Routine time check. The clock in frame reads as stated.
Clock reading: 10:53
